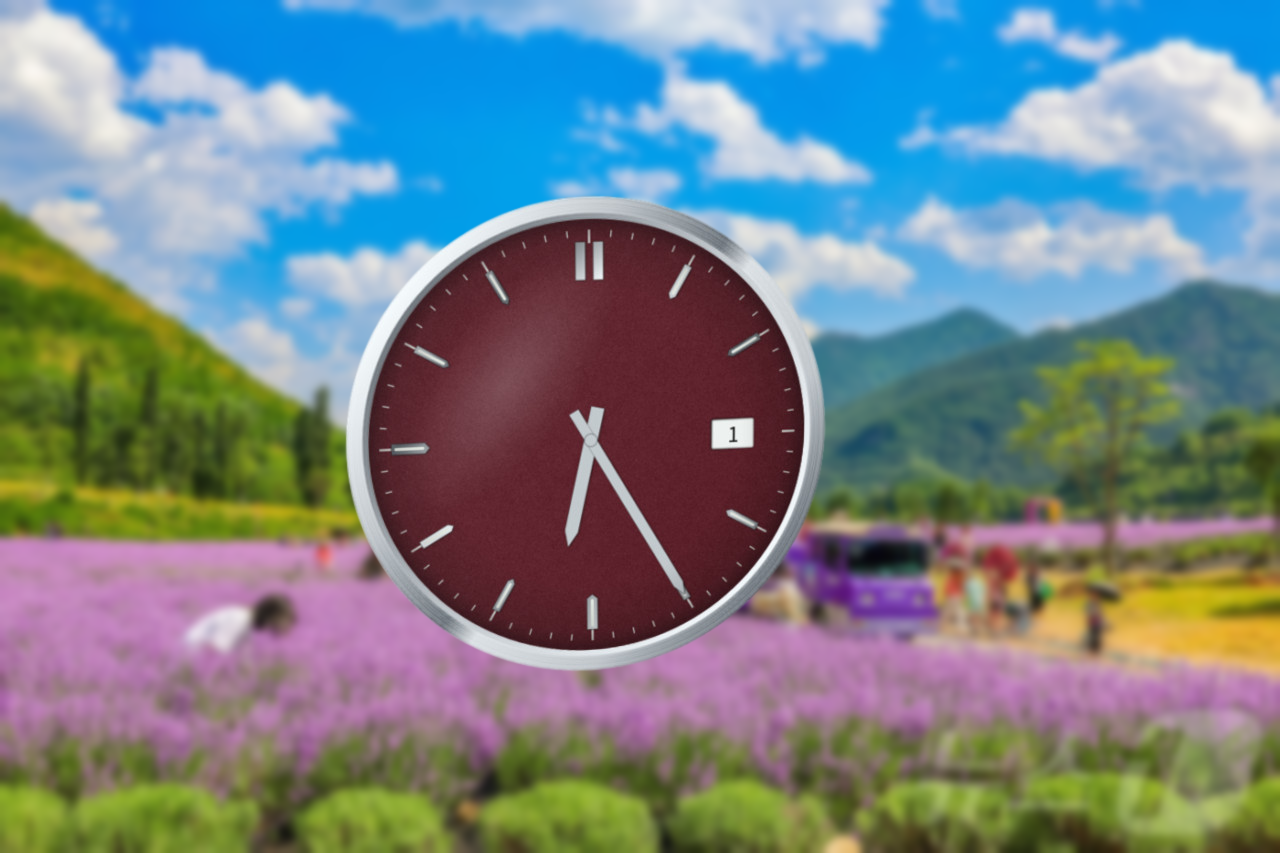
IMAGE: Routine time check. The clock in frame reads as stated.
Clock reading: 6:25
